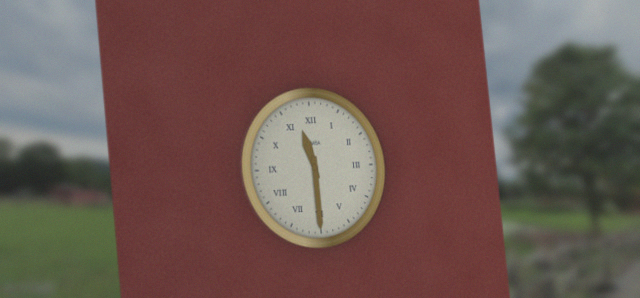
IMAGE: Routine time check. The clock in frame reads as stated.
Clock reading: 11:30
